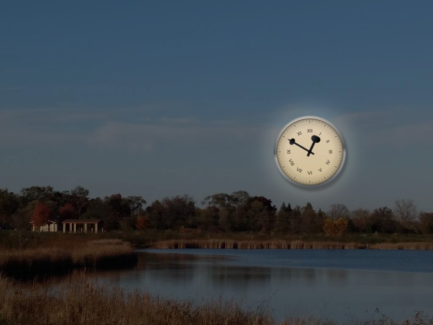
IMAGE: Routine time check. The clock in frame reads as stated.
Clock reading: 12:50
